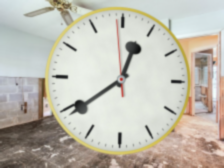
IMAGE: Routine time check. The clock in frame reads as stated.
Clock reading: 12:38:59
